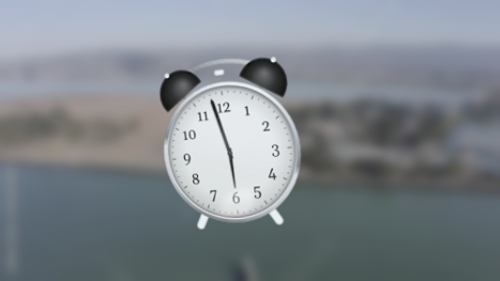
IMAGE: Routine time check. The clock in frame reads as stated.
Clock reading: 5:58
